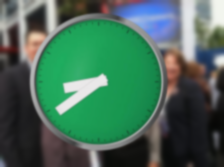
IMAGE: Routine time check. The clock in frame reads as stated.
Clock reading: 8:39
